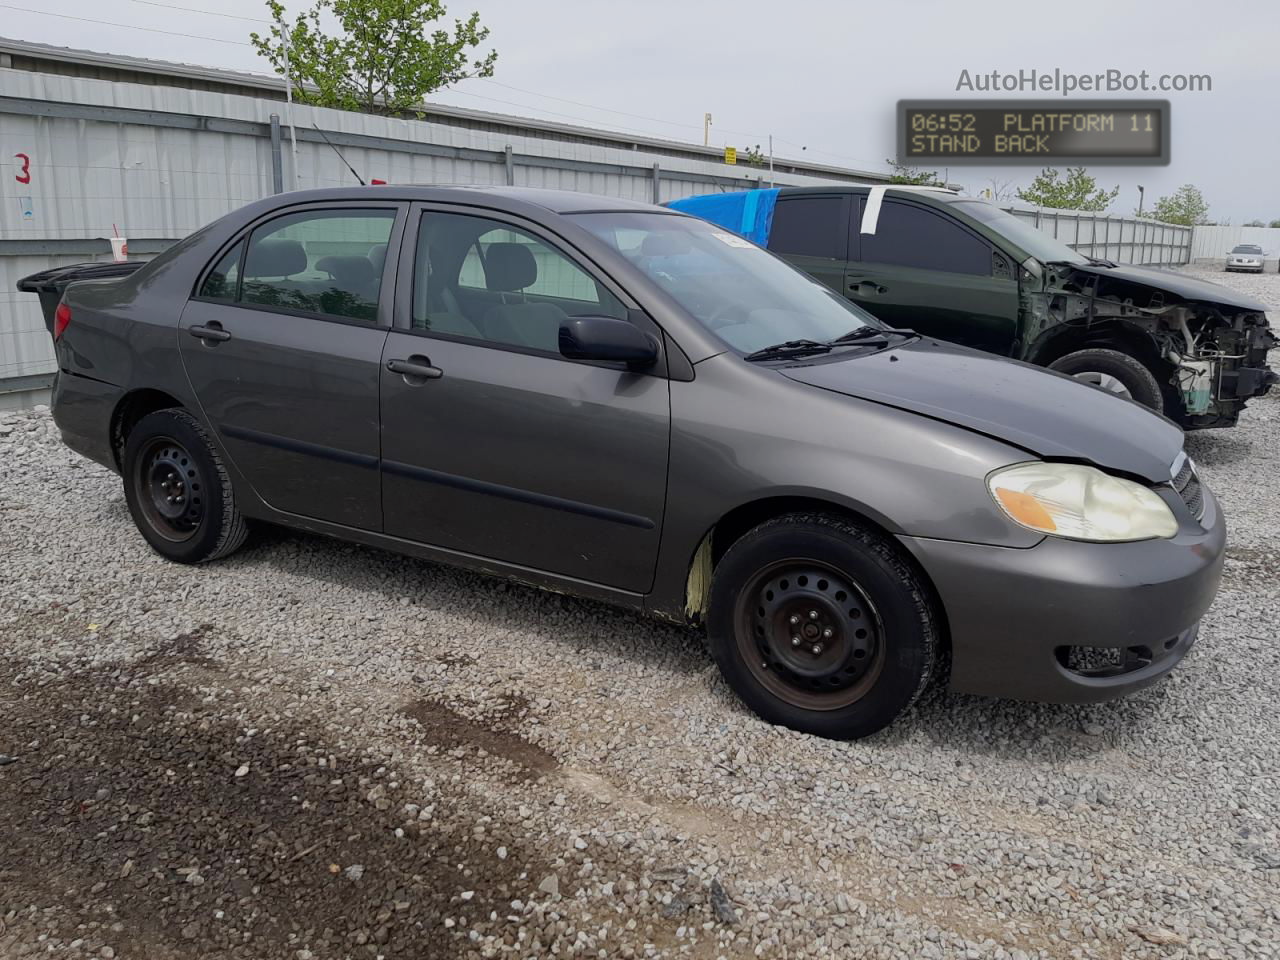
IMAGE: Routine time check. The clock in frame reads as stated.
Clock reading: 6:52
